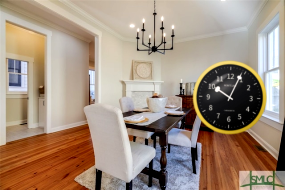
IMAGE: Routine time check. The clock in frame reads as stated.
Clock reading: 10:04
